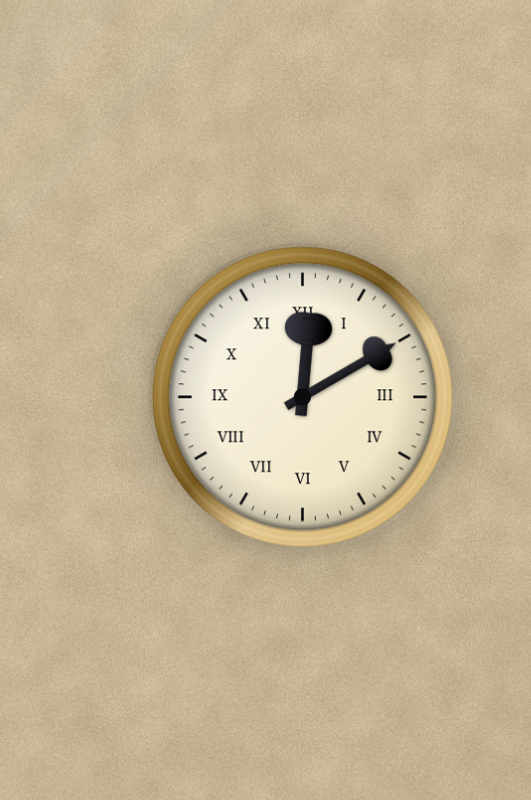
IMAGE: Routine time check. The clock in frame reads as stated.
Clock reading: 12:10
